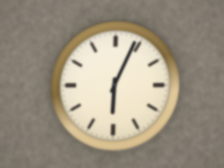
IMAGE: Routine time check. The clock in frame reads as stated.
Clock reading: 6:04
